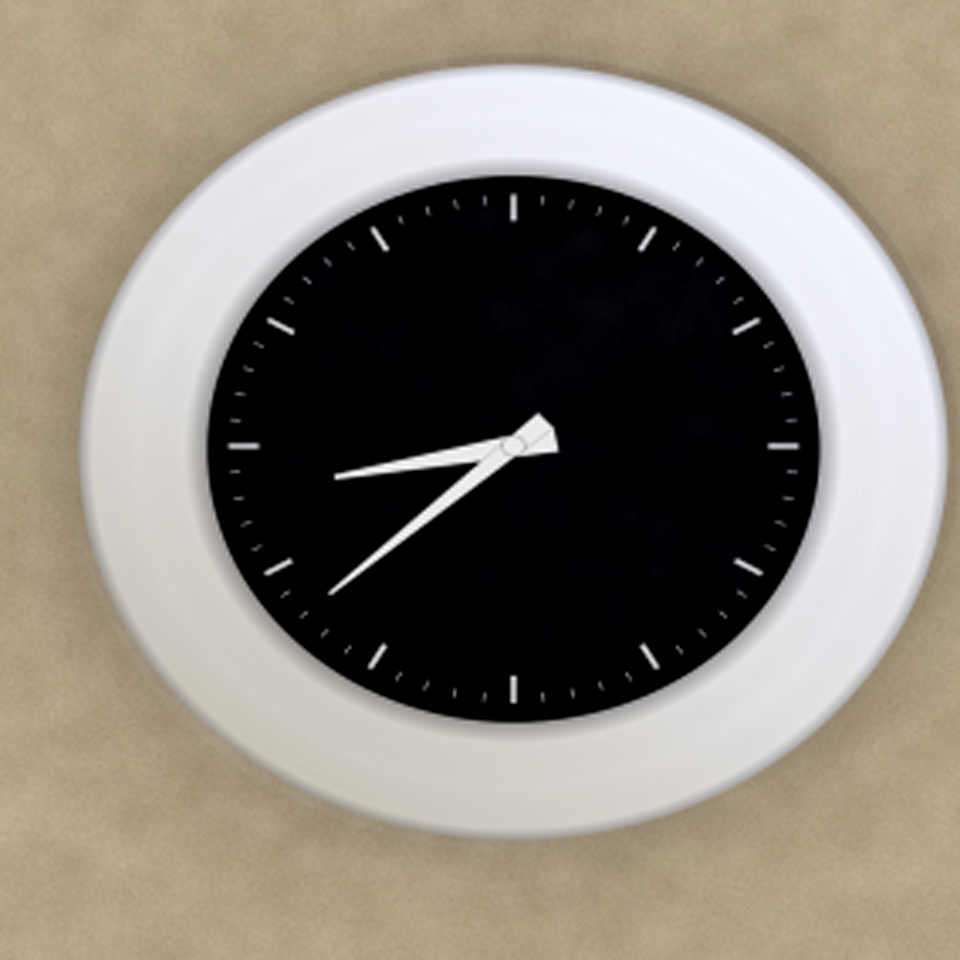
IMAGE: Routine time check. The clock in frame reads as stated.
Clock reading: 8:38
